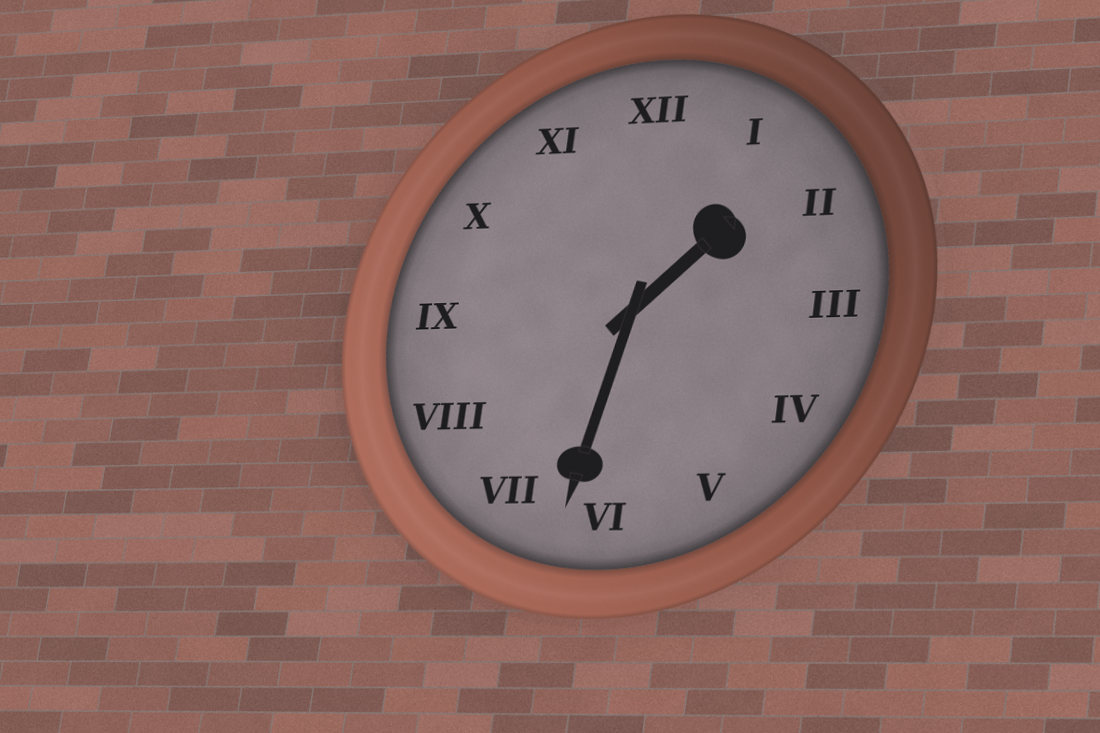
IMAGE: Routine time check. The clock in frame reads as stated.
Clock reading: 1:32
